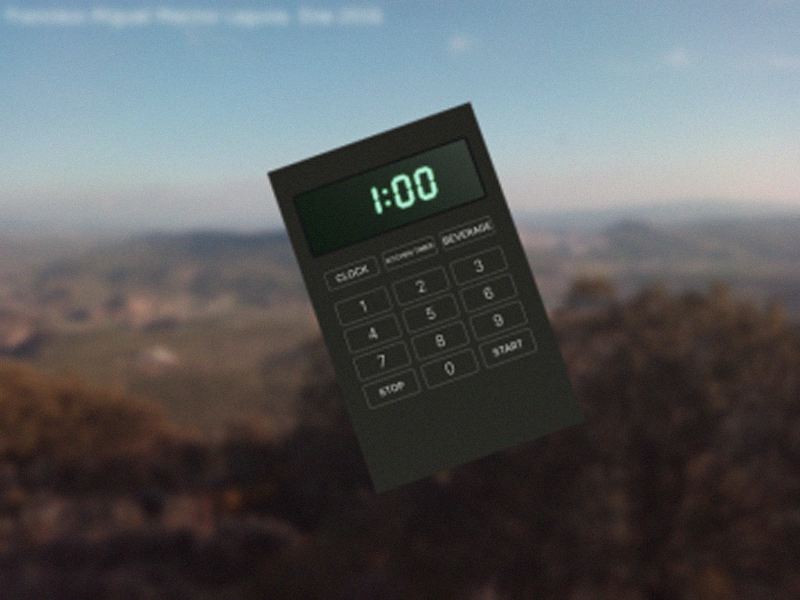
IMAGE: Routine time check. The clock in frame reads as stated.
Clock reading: 1:00
